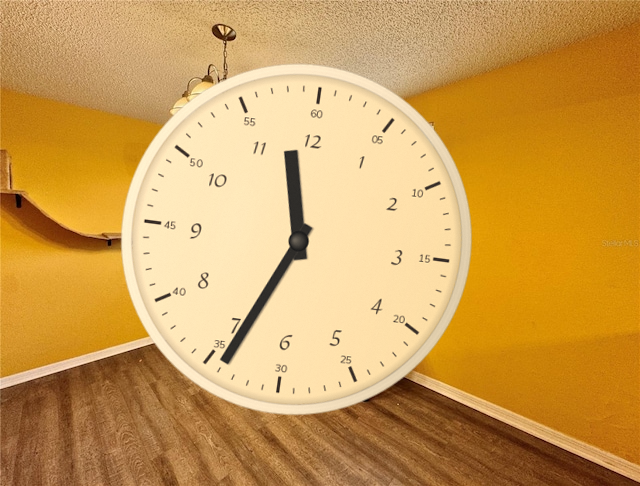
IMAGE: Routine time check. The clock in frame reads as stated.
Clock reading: 11:34
